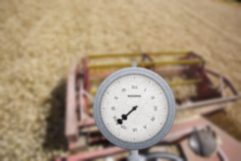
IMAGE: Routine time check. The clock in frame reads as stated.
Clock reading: 7:38
